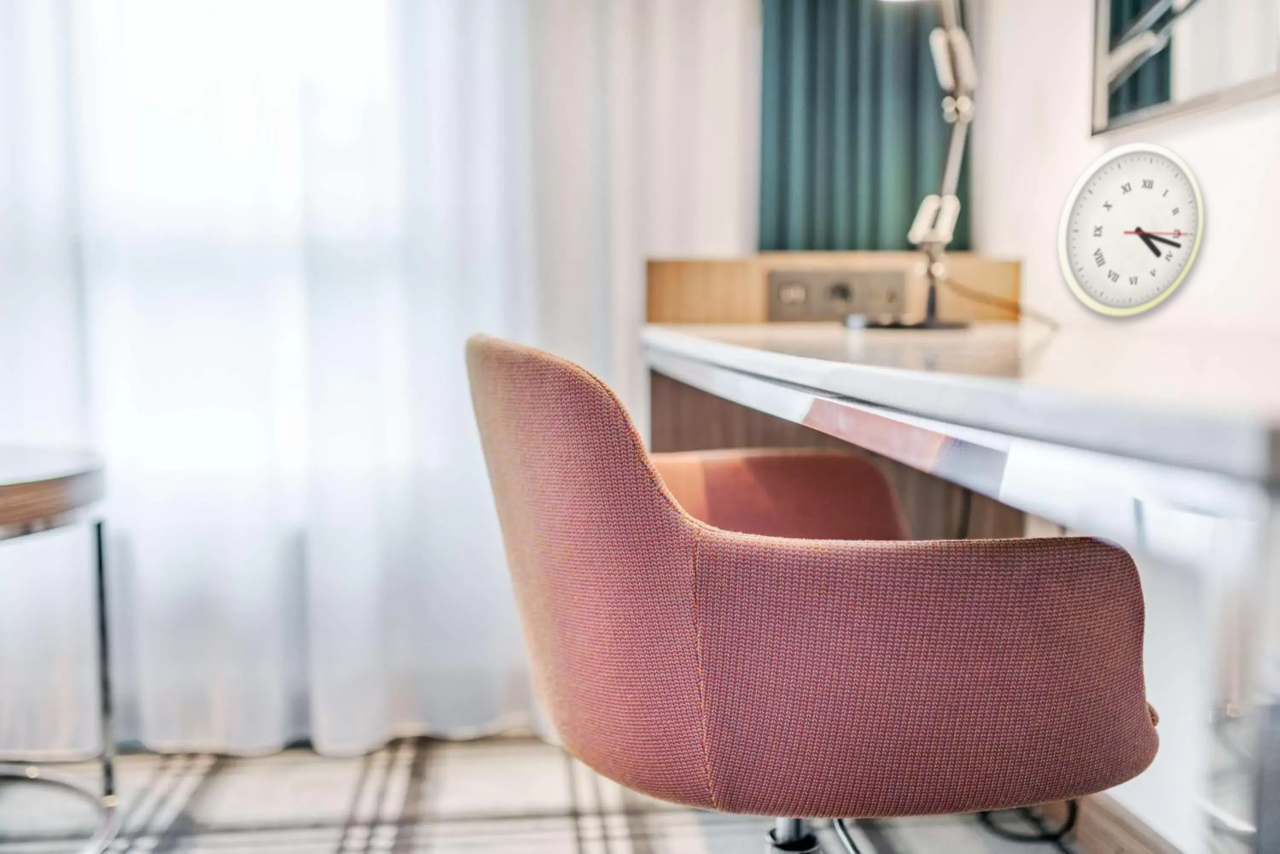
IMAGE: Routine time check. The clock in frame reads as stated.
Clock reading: 4:17:15
